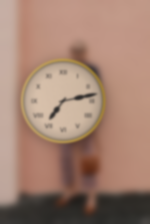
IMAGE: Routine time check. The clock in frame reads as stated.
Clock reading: 7:13
